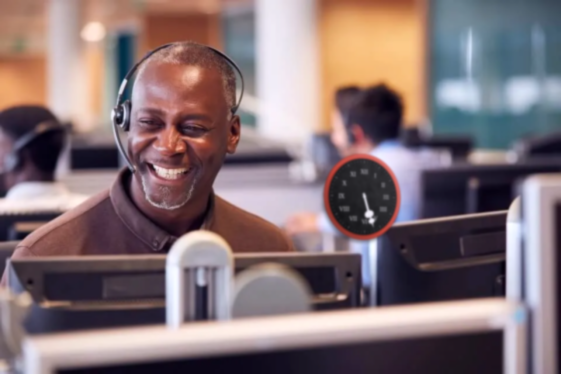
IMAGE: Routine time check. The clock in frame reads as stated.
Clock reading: 5:27
